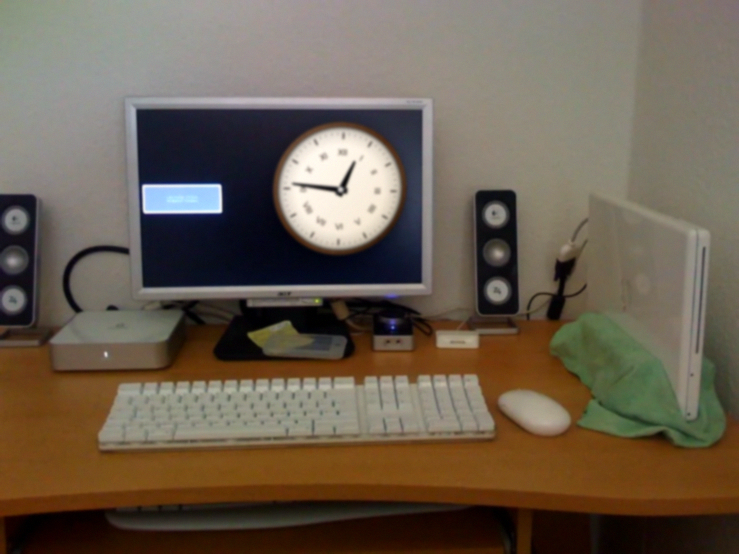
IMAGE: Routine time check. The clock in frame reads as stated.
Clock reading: 12:46
